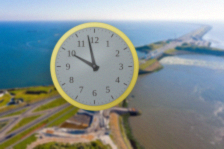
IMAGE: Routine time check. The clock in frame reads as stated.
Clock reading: 9:58
